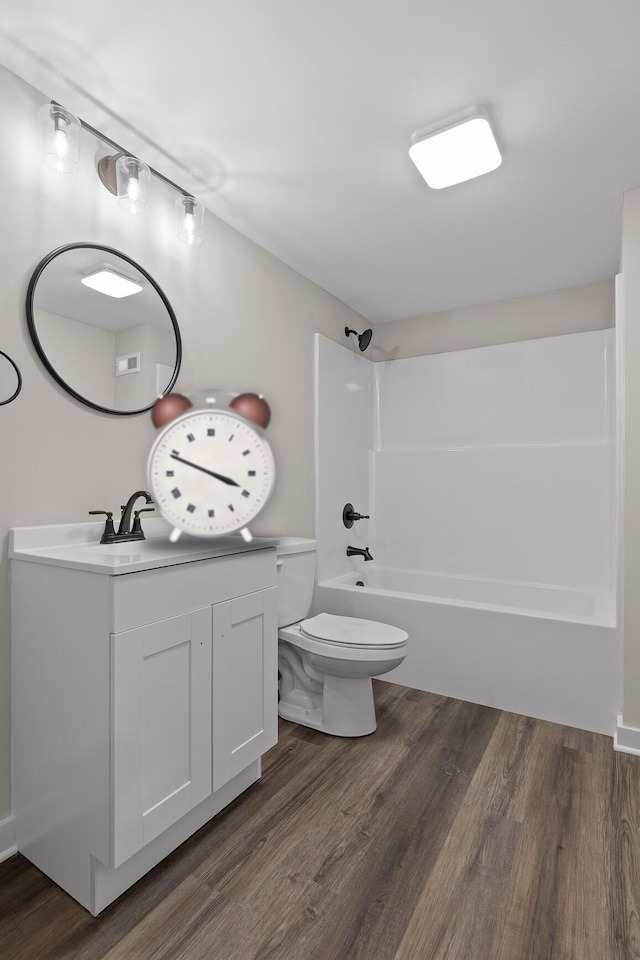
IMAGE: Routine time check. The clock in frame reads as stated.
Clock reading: 3:49
